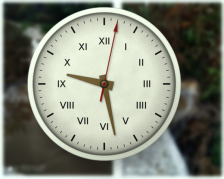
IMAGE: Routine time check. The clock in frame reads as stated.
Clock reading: 9:28:02
